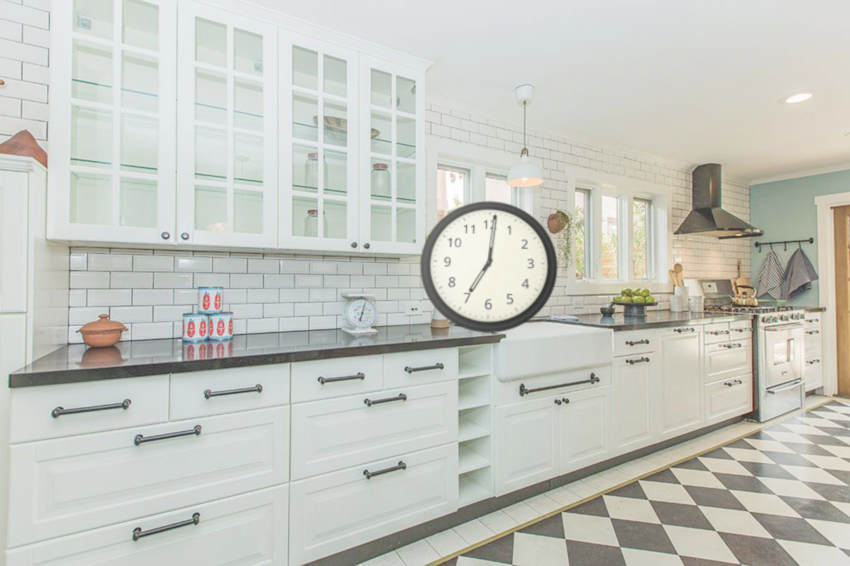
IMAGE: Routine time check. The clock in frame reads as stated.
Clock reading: 7:01
